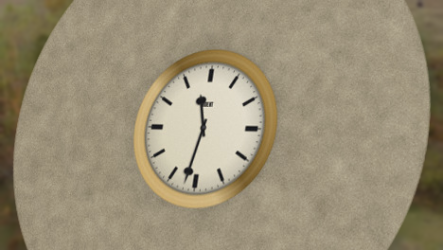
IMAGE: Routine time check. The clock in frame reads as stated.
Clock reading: 11:32
